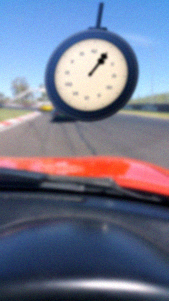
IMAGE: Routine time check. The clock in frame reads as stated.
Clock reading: 1:05
